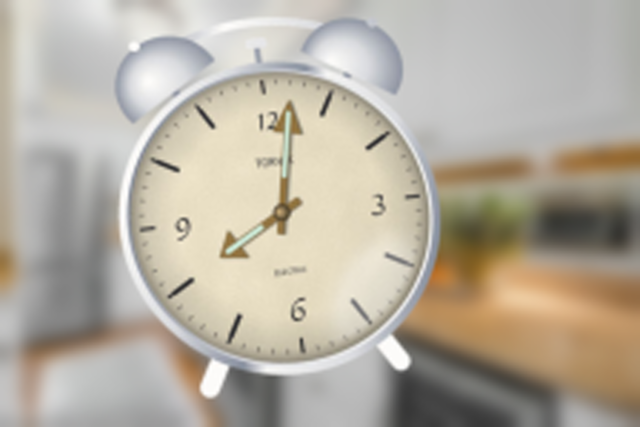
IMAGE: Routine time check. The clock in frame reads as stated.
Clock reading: 8:02
